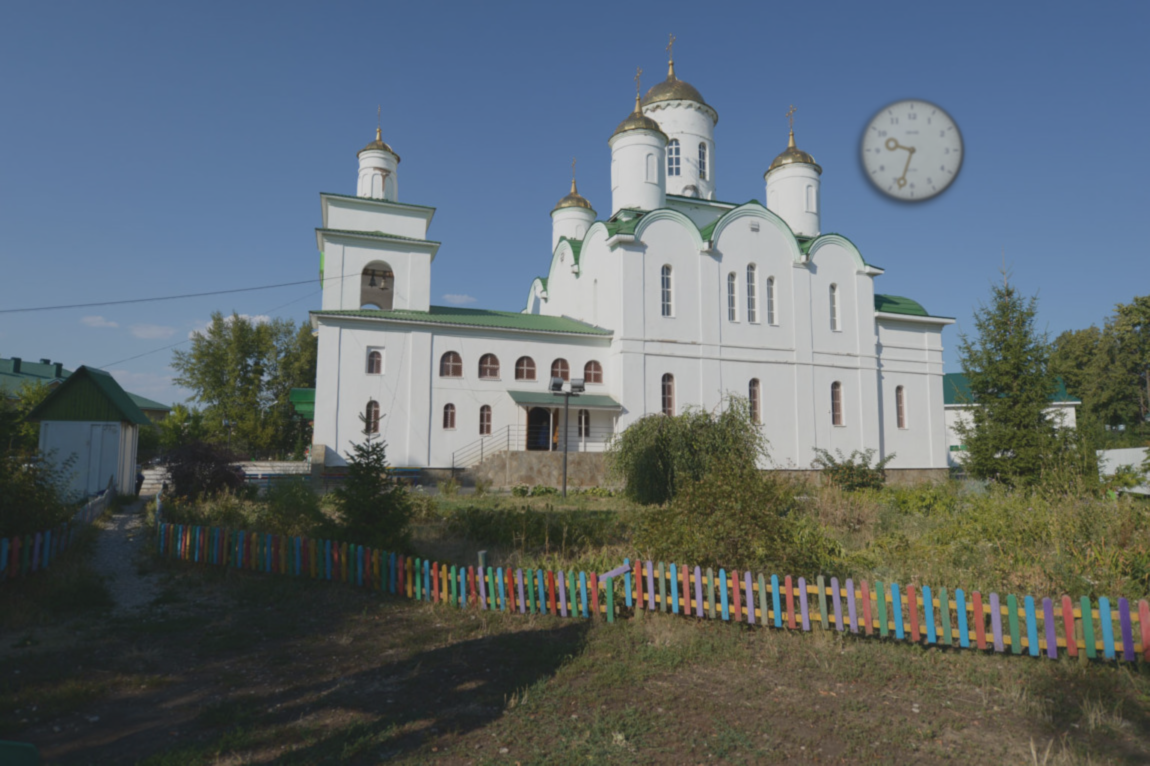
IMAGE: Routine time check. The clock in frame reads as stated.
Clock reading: 9:33
